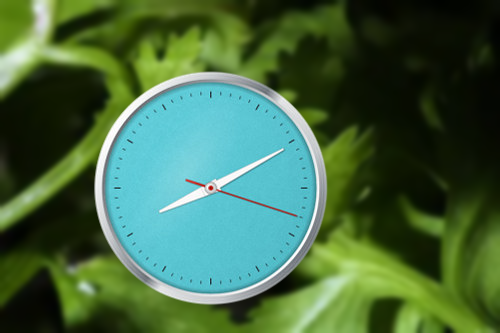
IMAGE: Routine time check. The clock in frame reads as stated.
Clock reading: 8:10:18
